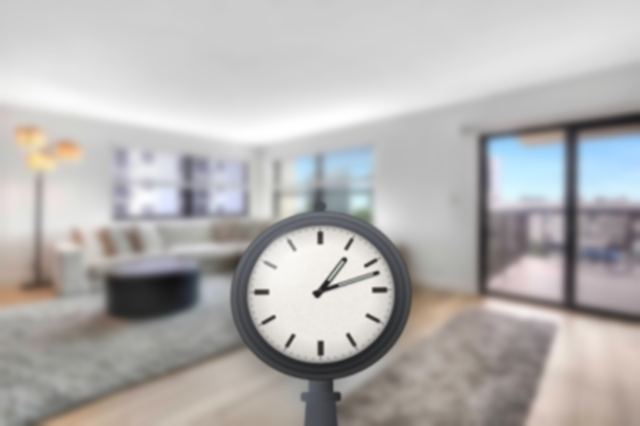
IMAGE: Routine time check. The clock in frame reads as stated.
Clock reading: 1:12
